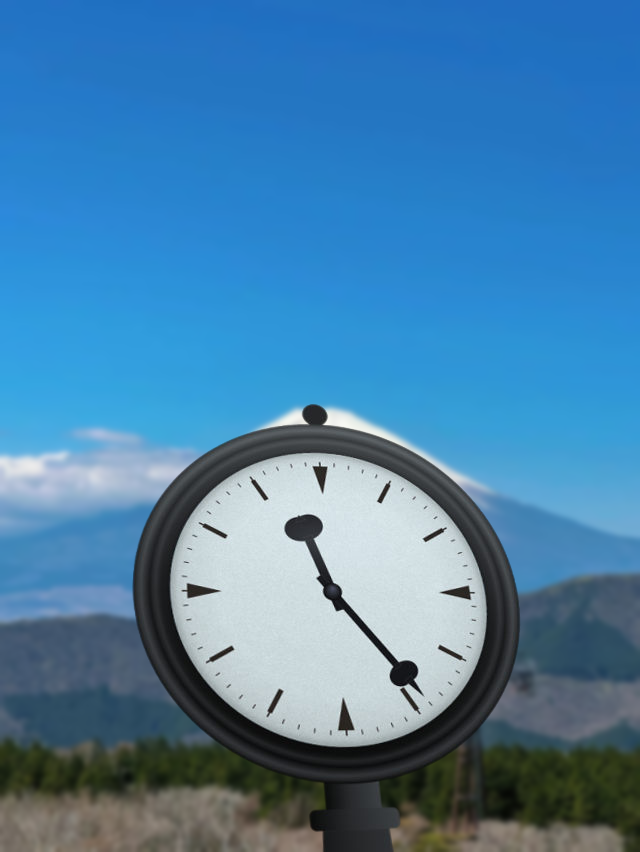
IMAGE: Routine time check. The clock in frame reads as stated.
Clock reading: 11:24
